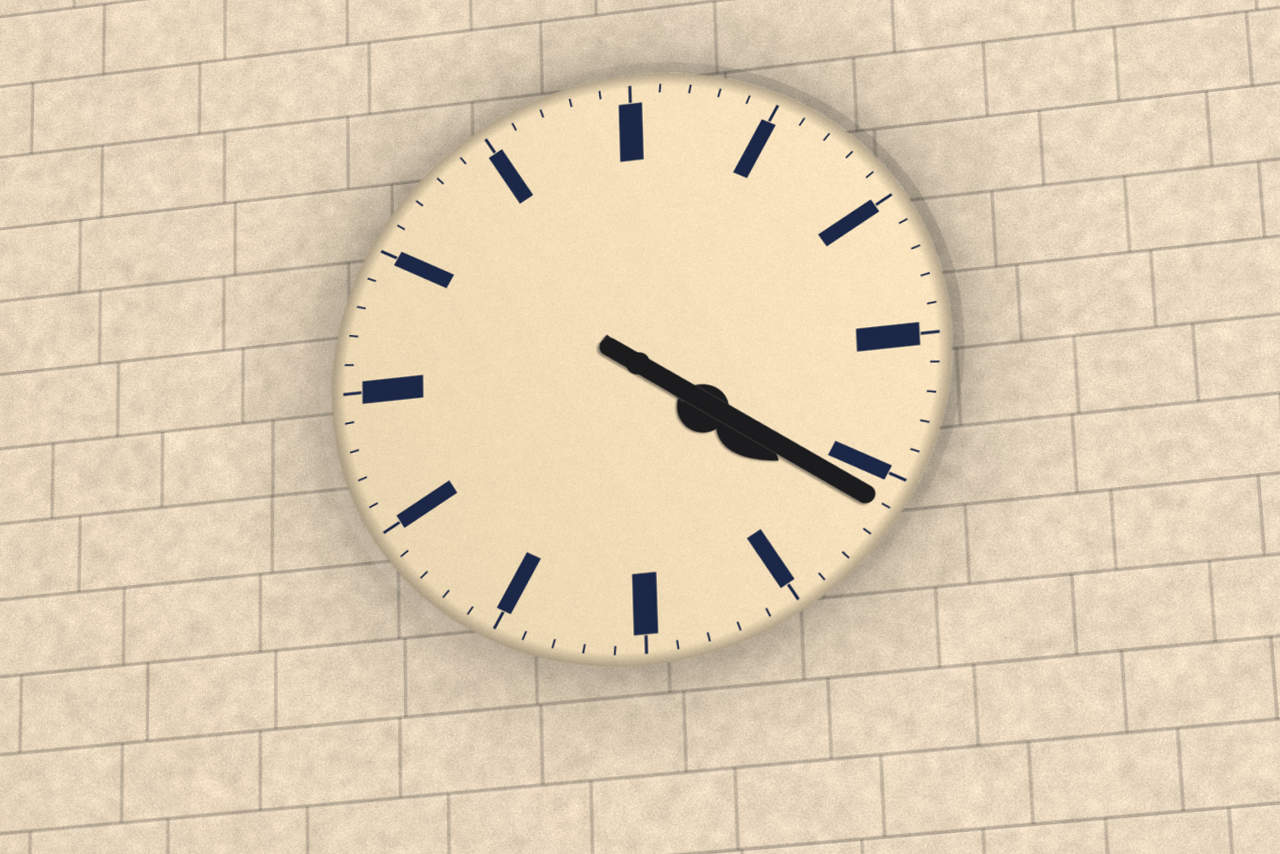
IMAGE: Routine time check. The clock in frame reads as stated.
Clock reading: 4:21
